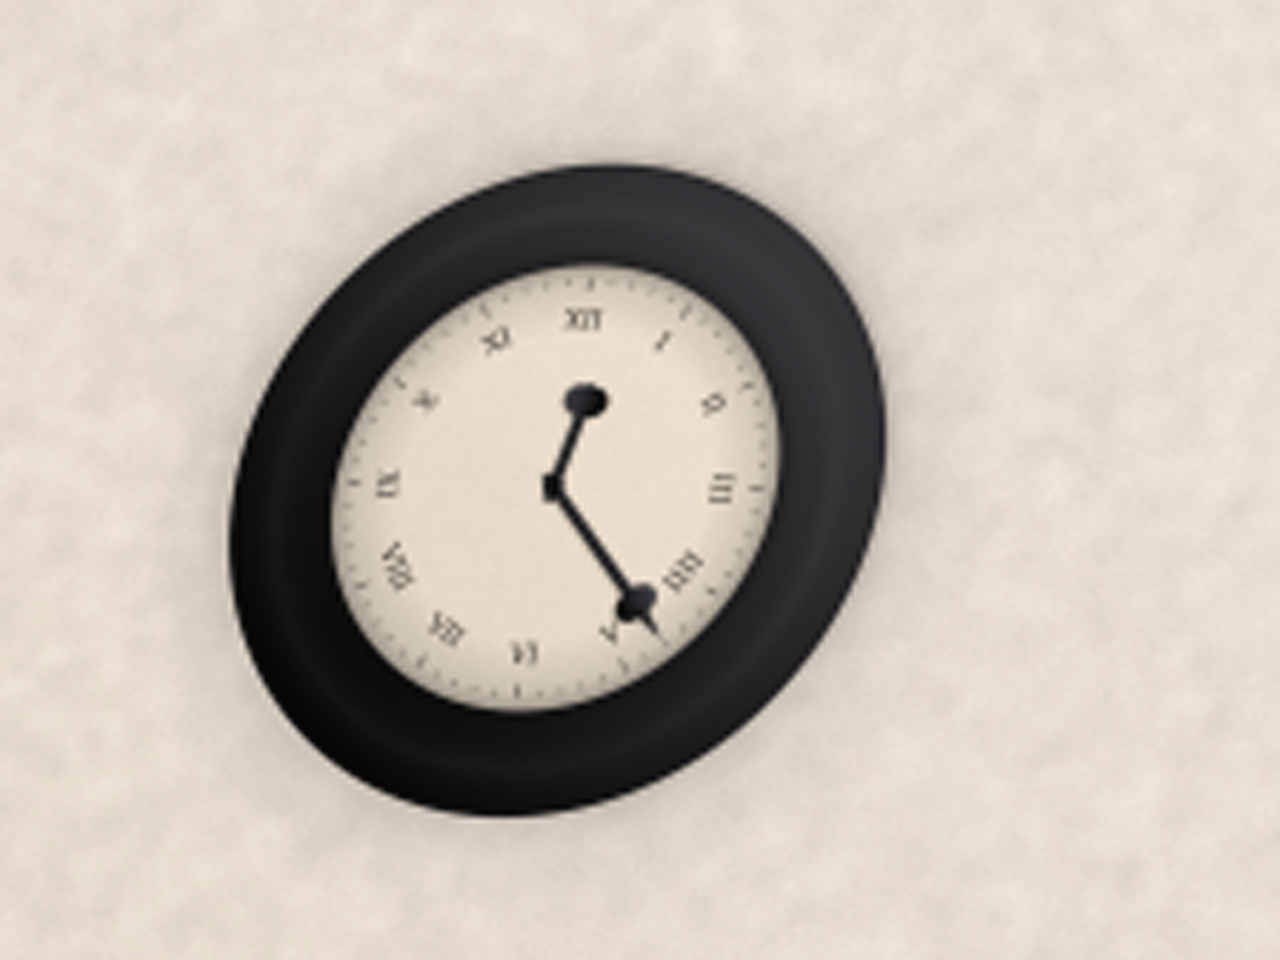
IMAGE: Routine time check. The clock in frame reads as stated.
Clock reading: 12:23
